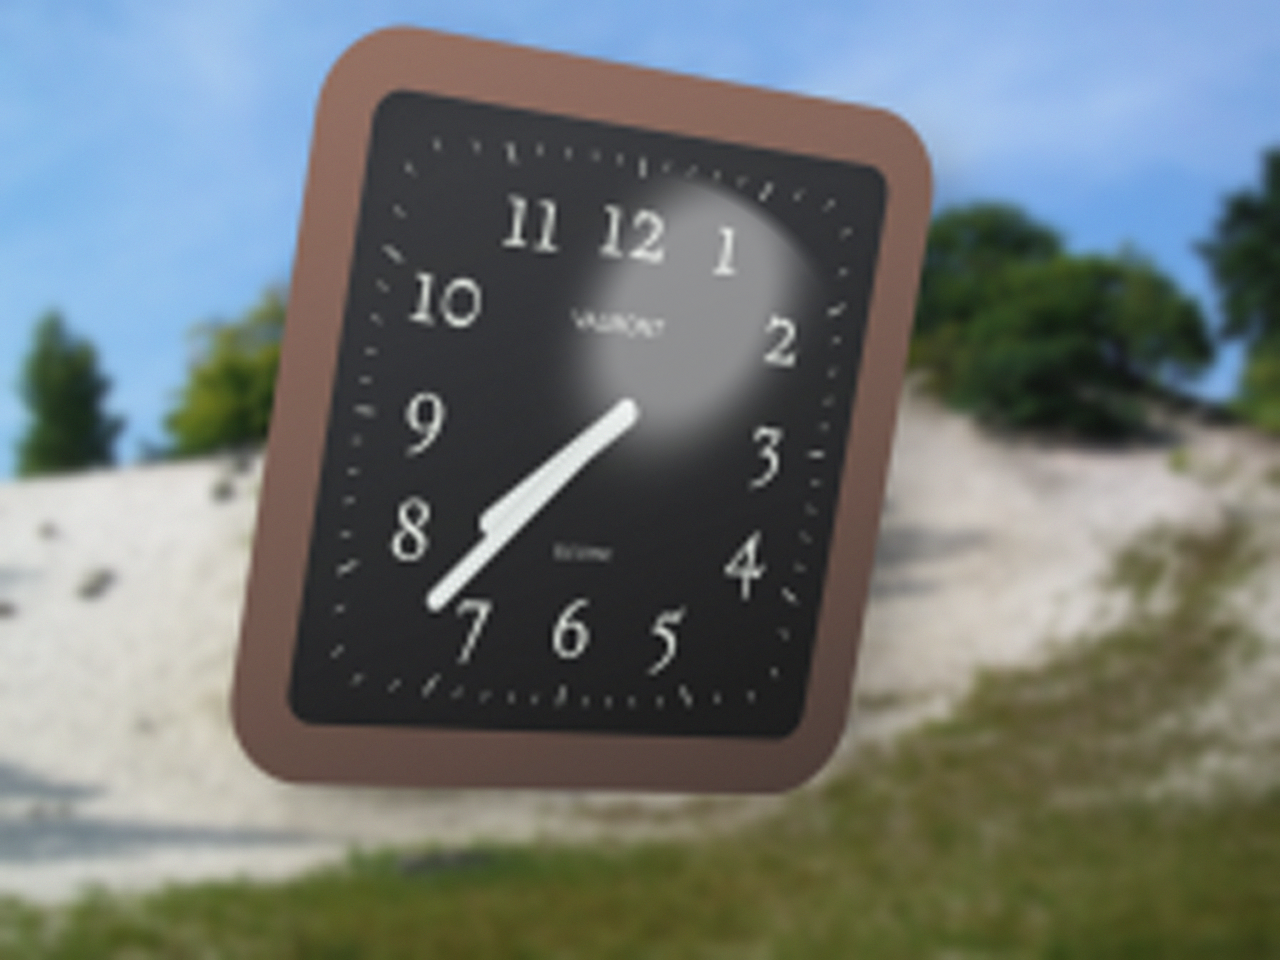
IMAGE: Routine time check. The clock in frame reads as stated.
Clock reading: 7:37
